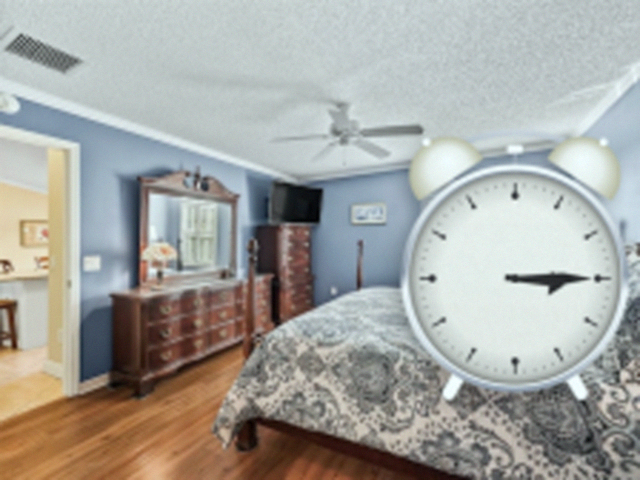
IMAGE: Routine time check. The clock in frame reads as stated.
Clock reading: 3:15
